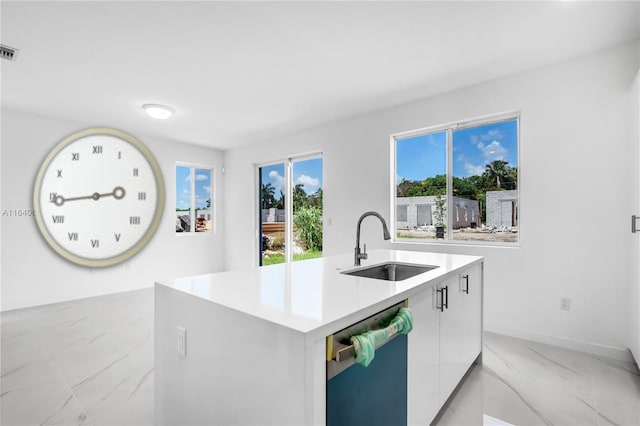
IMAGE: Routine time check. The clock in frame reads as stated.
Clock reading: 2:44
